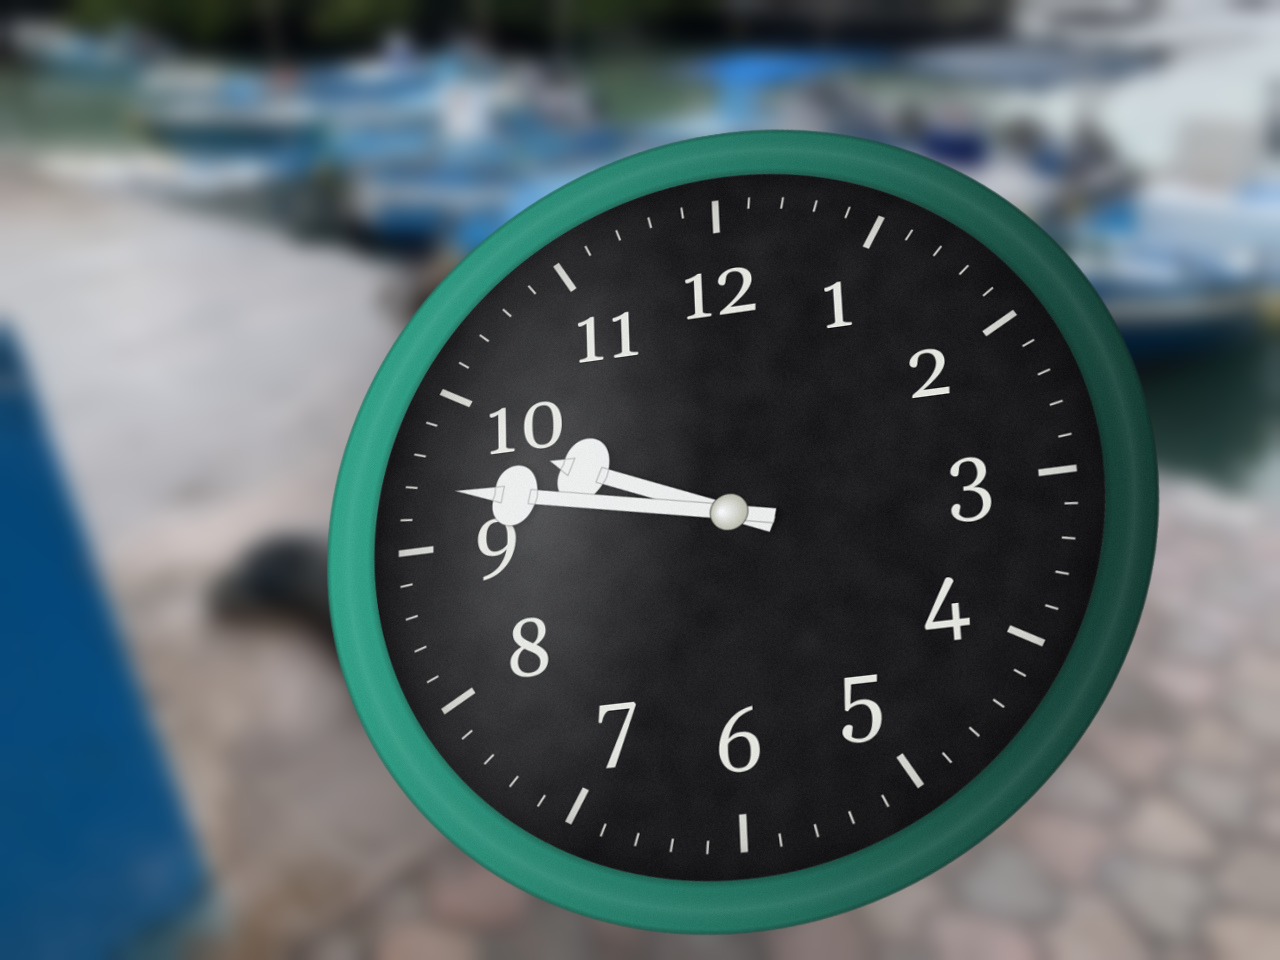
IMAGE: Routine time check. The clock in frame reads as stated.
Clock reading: 9:47
